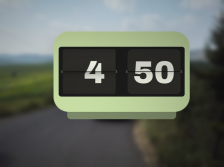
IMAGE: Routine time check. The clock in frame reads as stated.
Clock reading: 4:50
